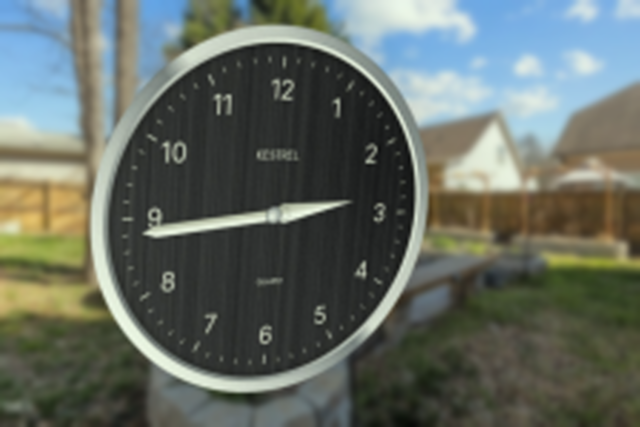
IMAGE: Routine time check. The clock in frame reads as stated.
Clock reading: 2:44
